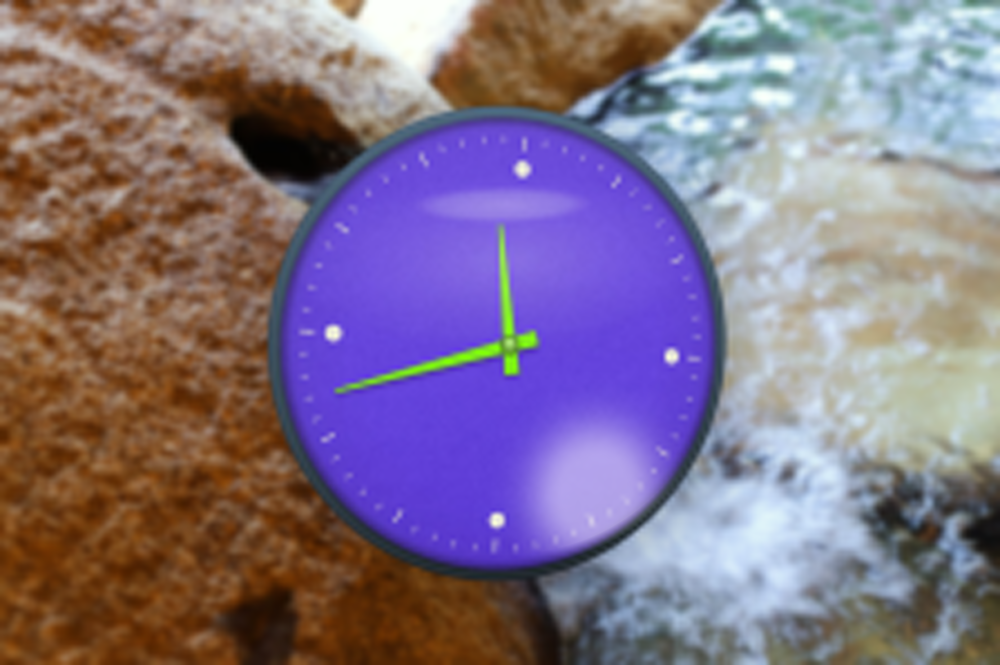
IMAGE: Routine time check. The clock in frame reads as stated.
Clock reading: 11:42
